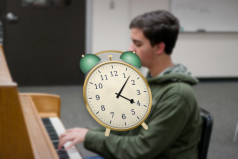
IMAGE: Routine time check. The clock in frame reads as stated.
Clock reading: 4:07
